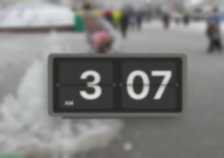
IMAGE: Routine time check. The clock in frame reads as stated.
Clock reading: 3:07
